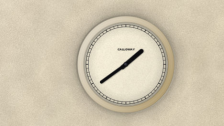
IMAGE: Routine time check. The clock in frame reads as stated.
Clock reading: 1:39
